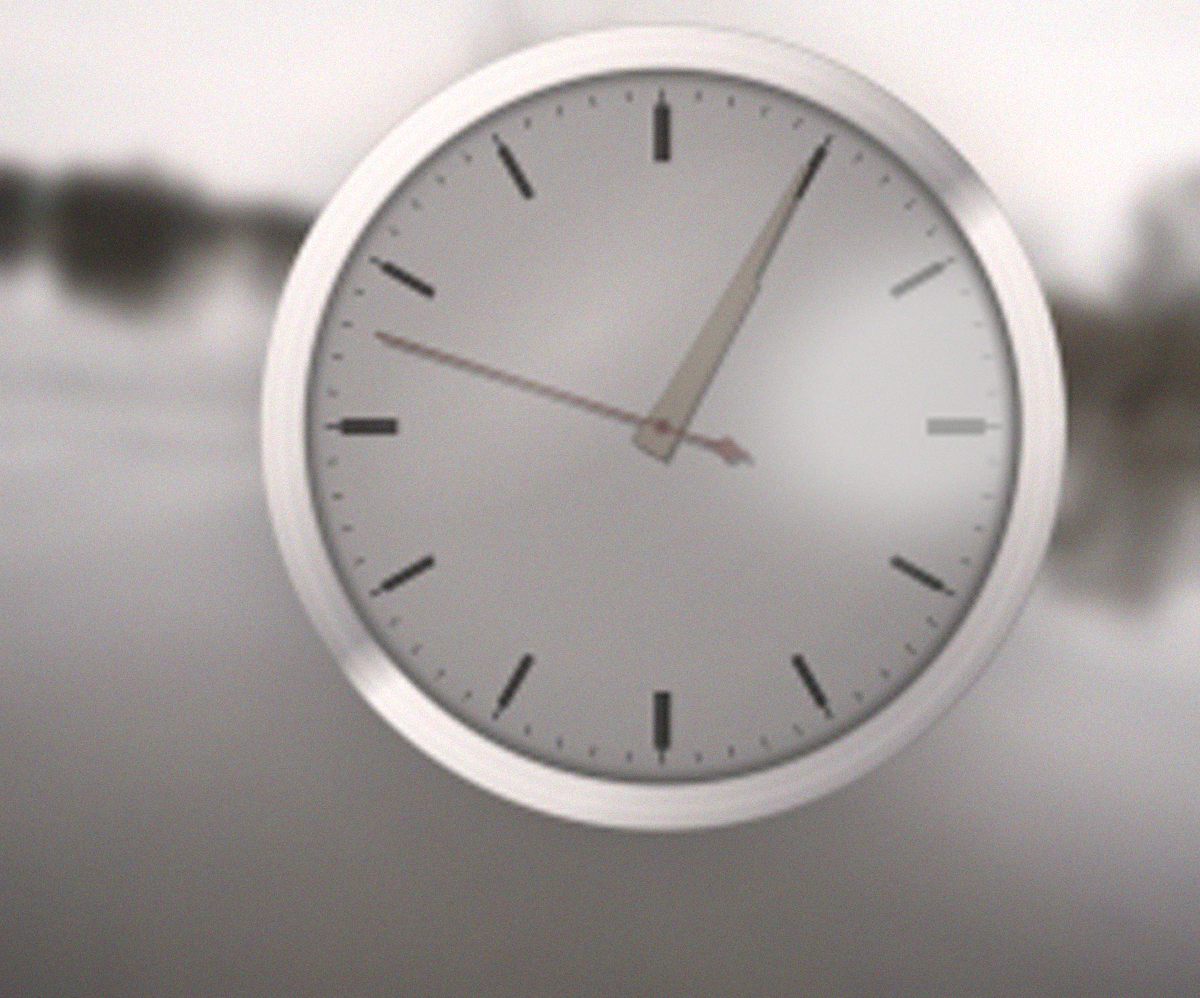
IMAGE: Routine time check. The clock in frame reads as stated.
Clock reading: 1:04:48
